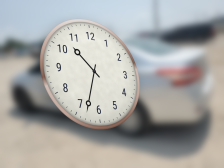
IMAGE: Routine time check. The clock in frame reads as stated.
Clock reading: 10:33
